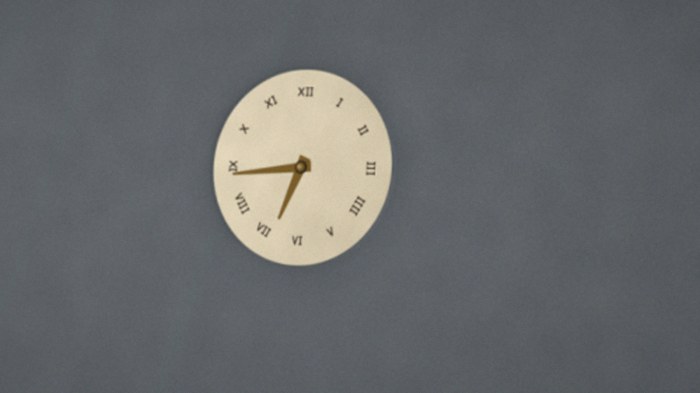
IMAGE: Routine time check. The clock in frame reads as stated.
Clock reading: 6:44
